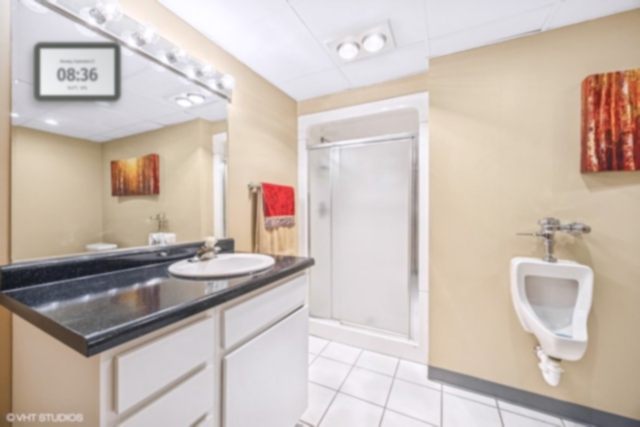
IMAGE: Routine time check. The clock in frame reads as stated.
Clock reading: 8:36
